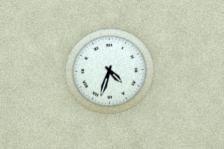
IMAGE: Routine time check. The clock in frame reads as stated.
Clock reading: 4:33
